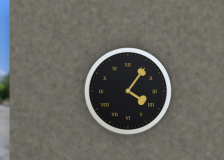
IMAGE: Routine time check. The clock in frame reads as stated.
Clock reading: 4:06
